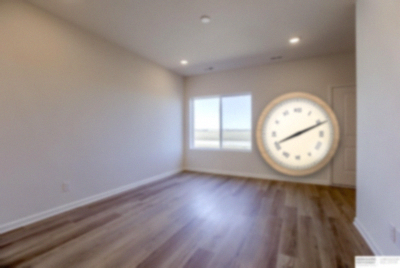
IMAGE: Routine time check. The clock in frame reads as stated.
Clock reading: 8:11
